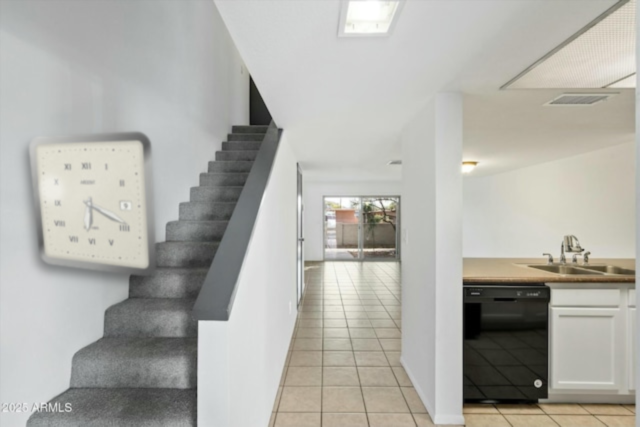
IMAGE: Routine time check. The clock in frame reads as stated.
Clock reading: 6:19
